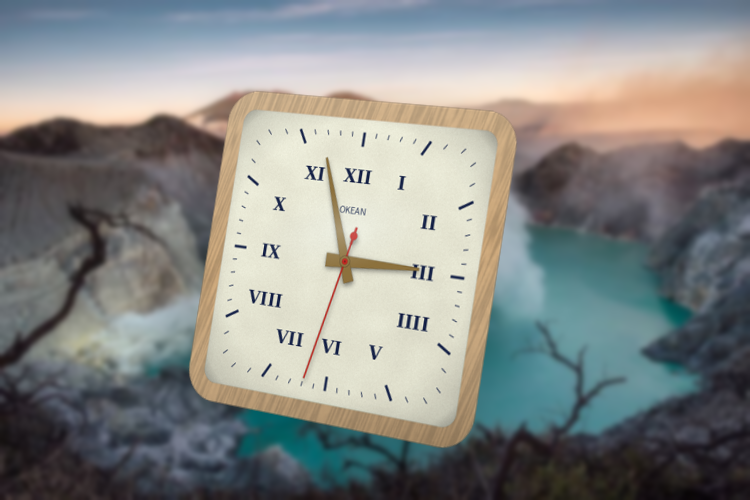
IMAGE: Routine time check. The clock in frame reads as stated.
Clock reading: 2:56:32
